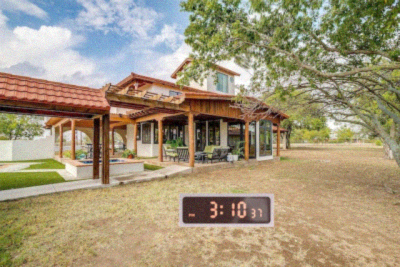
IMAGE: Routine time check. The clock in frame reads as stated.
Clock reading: 3:10:37
